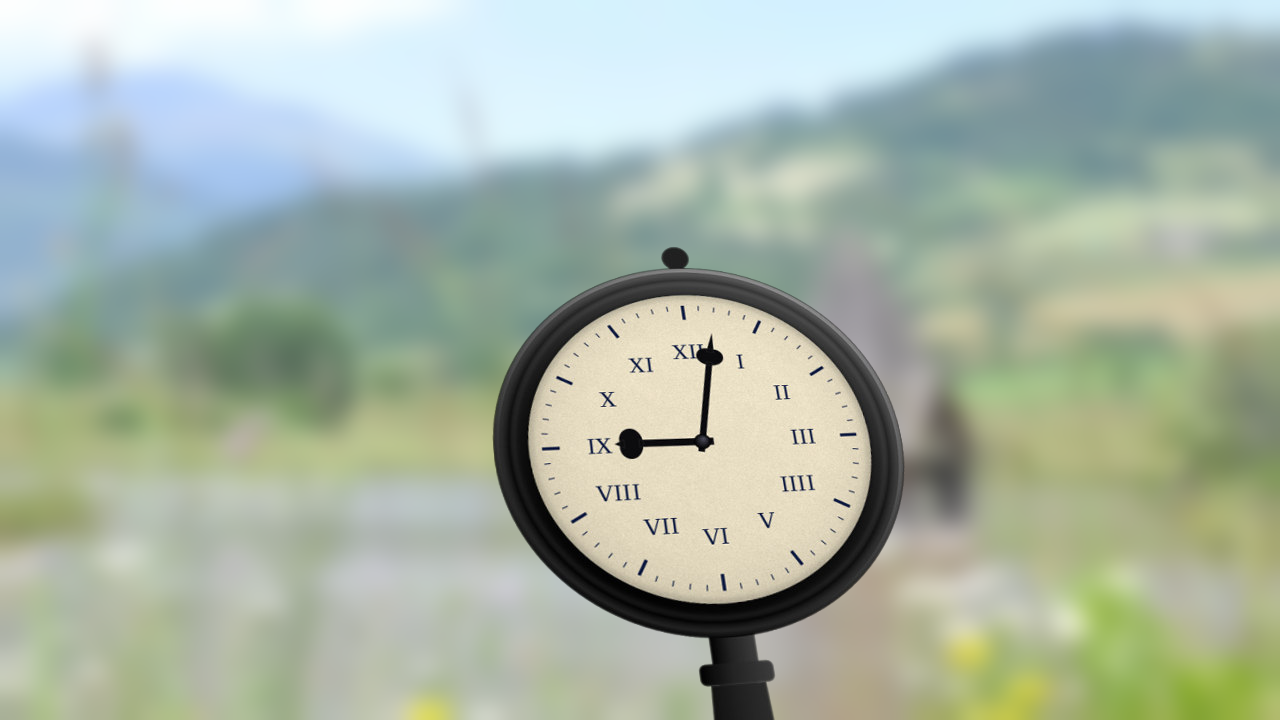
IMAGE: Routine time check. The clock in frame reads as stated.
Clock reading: 9:02
